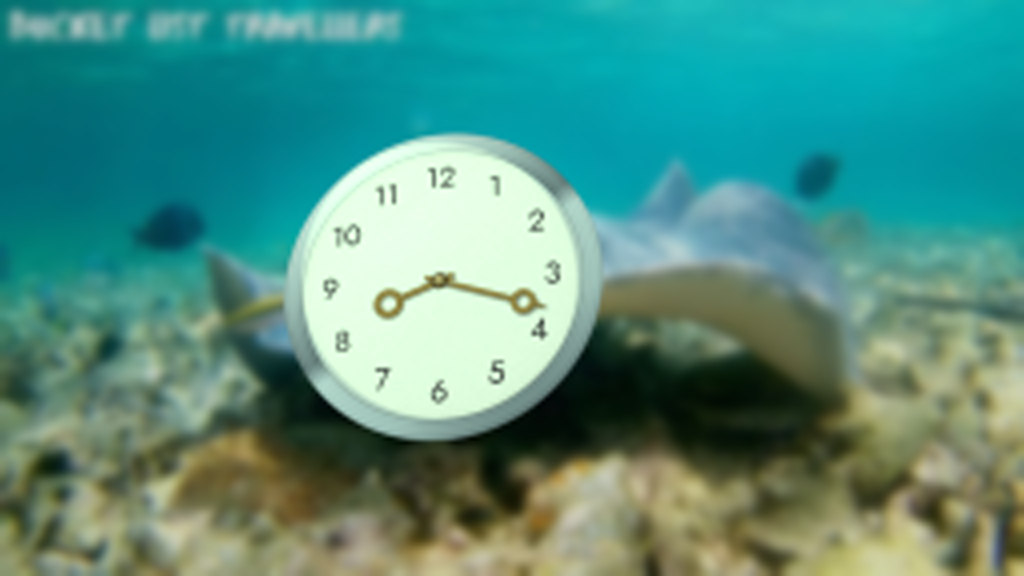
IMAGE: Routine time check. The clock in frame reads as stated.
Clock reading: 8:18
